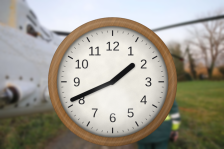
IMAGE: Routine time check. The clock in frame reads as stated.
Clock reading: 1:41
